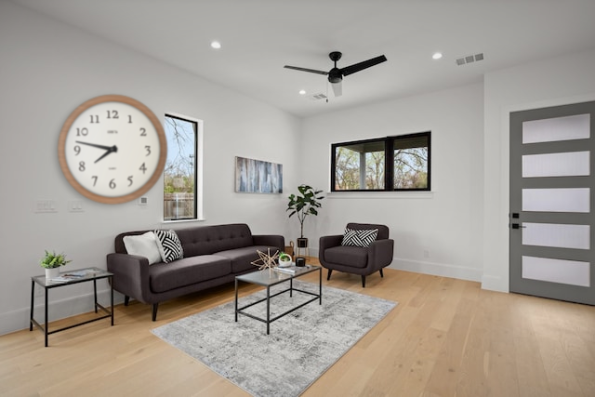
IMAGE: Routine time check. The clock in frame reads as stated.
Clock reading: 7:47
